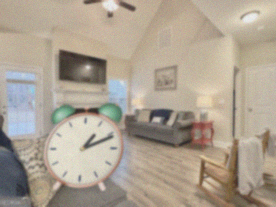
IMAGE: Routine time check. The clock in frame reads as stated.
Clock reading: 1:11
